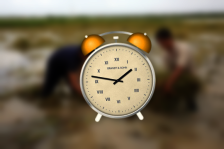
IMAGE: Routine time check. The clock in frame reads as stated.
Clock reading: 1:47
